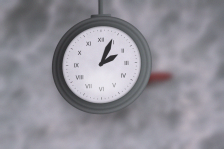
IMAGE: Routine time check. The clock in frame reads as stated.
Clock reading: 2:04
